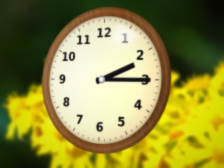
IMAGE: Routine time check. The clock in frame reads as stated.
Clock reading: 2:15
